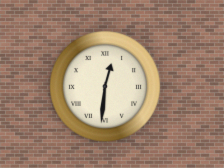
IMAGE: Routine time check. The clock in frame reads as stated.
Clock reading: 12:31
